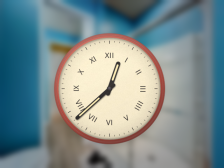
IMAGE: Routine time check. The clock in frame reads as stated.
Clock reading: 12:38
